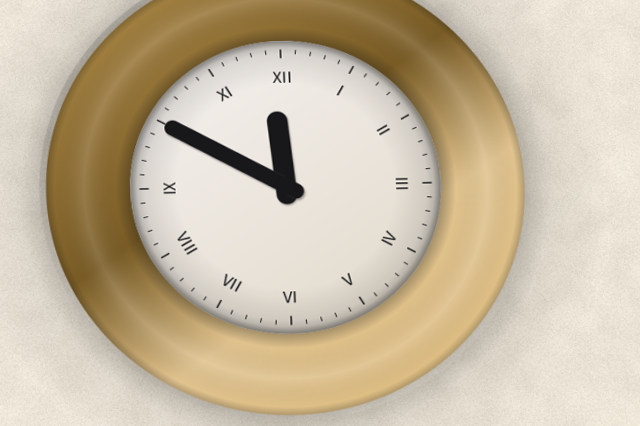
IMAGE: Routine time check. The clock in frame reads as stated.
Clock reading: 11:50
